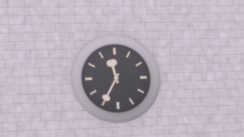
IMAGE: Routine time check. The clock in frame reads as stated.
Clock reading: 11:35
